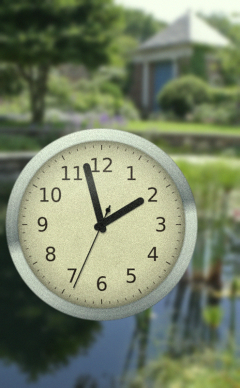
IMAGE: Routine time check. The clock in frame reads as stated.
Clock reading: 1:57:34
